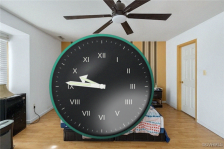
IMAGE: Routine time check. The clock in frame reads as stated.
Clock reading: 9:46
